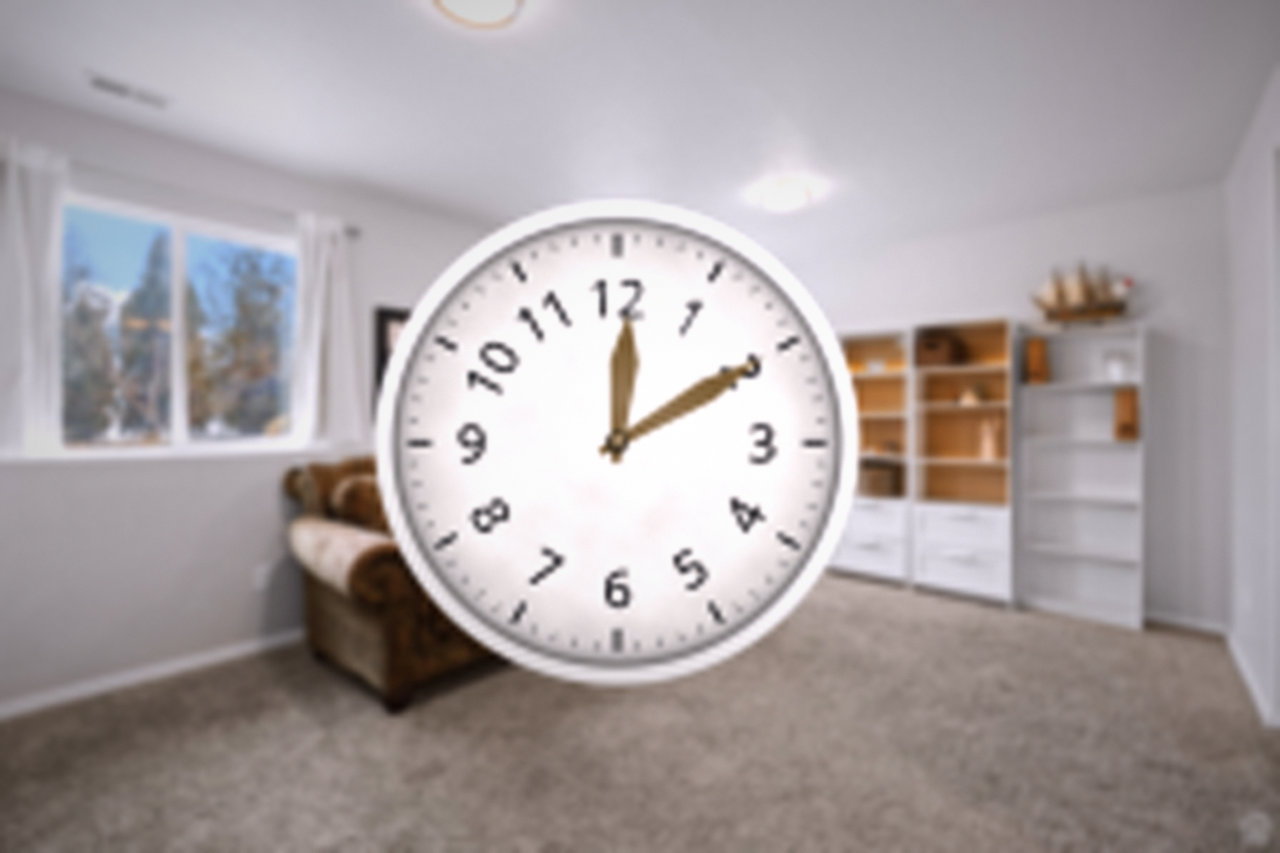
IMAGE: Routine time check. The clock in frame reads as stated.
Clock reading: 12:10
